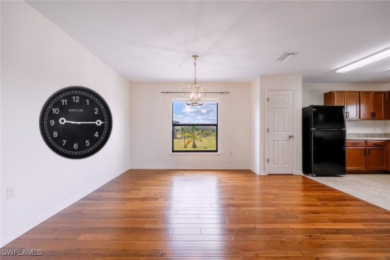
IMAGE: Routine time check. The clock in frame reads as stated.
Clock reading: 9:15
